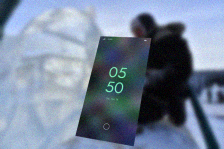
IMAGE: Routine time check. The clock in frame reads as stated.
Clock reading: 5:50
